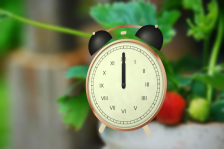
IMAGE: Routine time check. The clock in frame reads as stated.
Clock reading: 12:00
